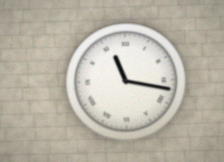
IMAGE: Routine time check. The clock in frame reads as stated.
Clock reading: 11:17
